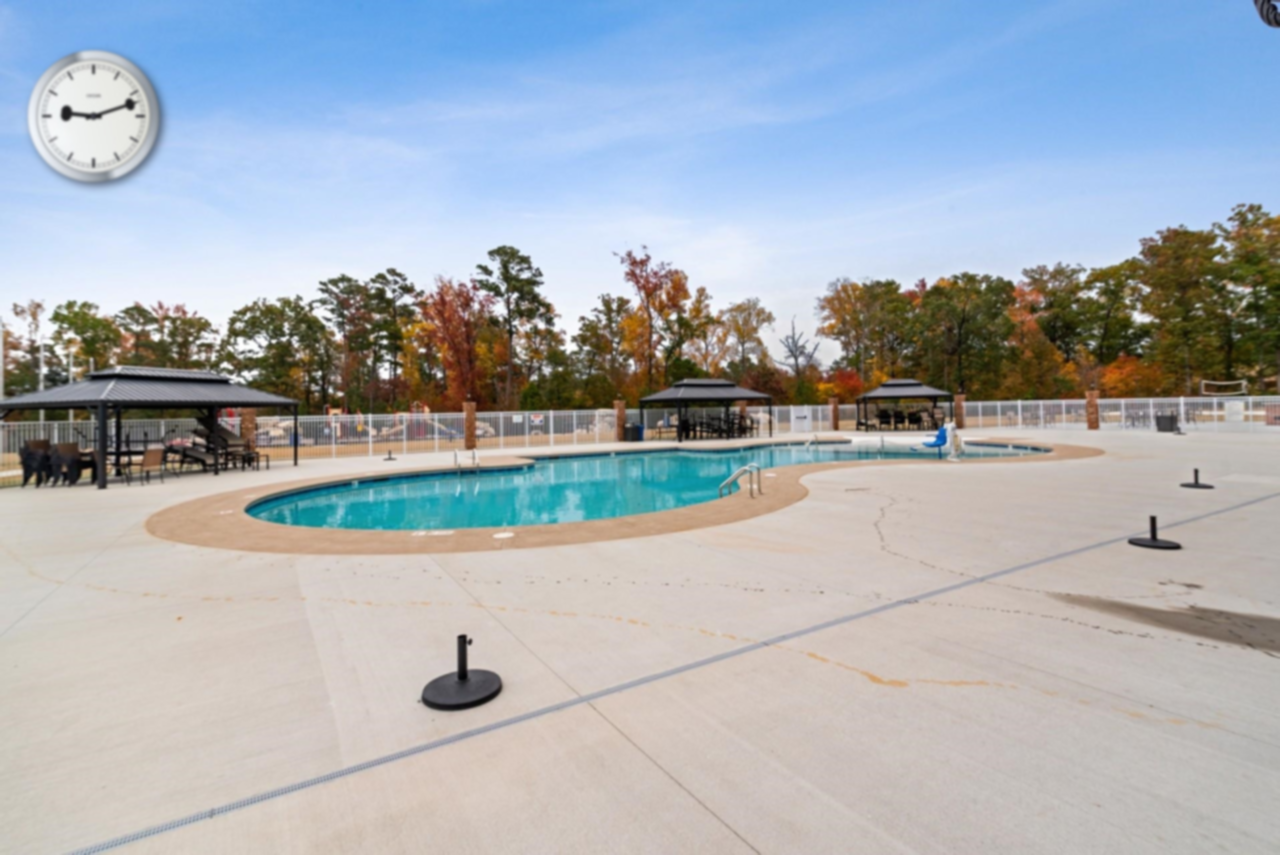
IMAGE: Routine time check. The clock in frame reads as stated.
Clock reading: 9:12
